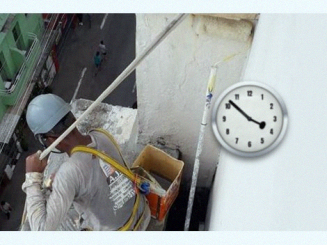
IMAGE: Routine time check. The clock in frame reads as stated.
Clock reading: 3:52
